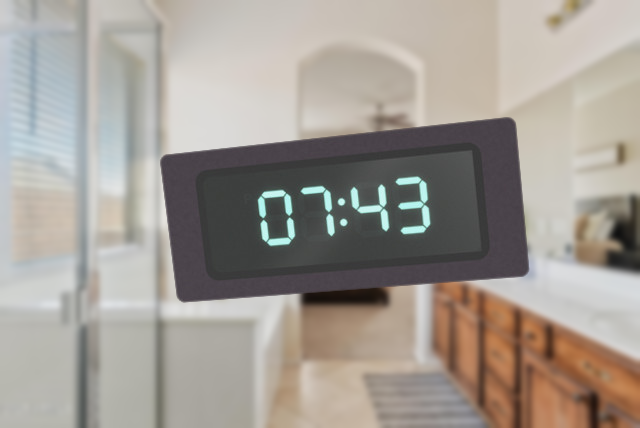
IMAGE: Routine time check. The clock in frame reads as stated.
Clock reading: 7:43
